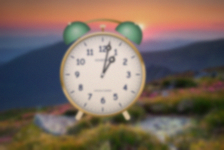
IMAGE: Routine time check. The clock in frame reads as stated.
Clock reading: 1:02
